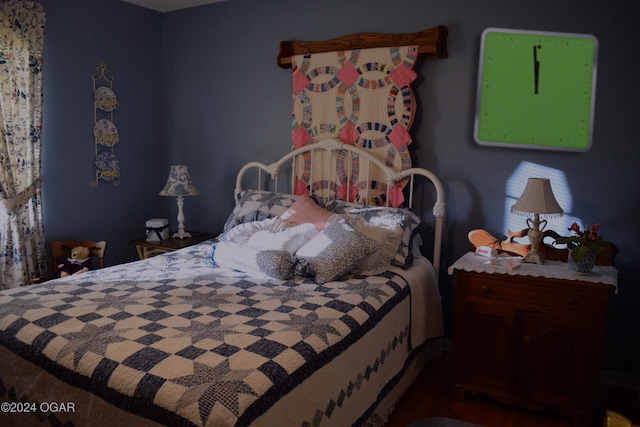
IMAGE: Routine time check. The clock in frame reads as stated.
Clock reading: 11:59
